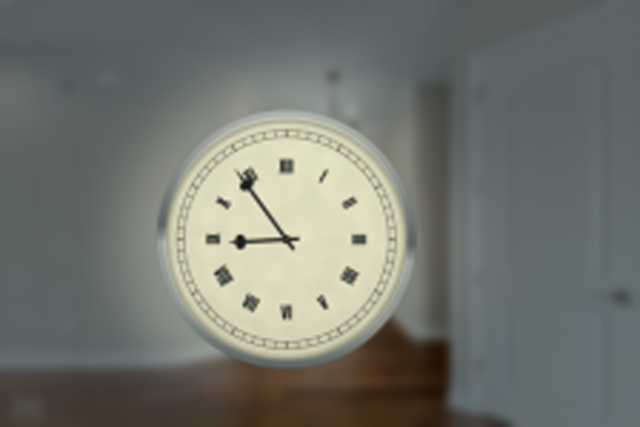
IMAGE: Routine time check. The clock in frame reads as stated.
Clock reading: 8:54
